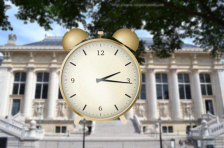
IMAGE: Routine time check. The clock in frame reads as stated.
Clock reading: 2:16
